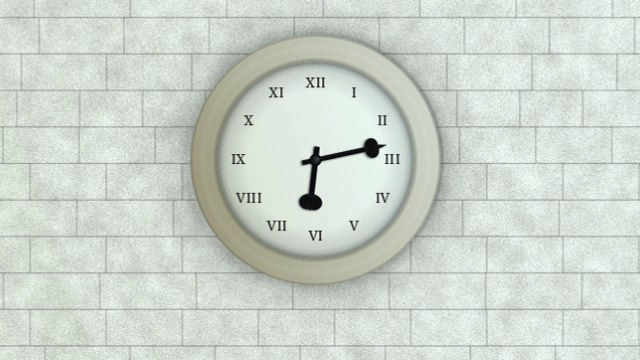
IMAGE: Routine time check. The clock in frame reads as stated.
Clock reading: 6:13
